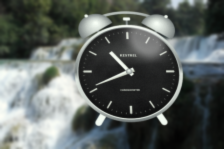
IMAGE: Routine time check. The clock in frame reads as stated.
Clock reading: 10:41
